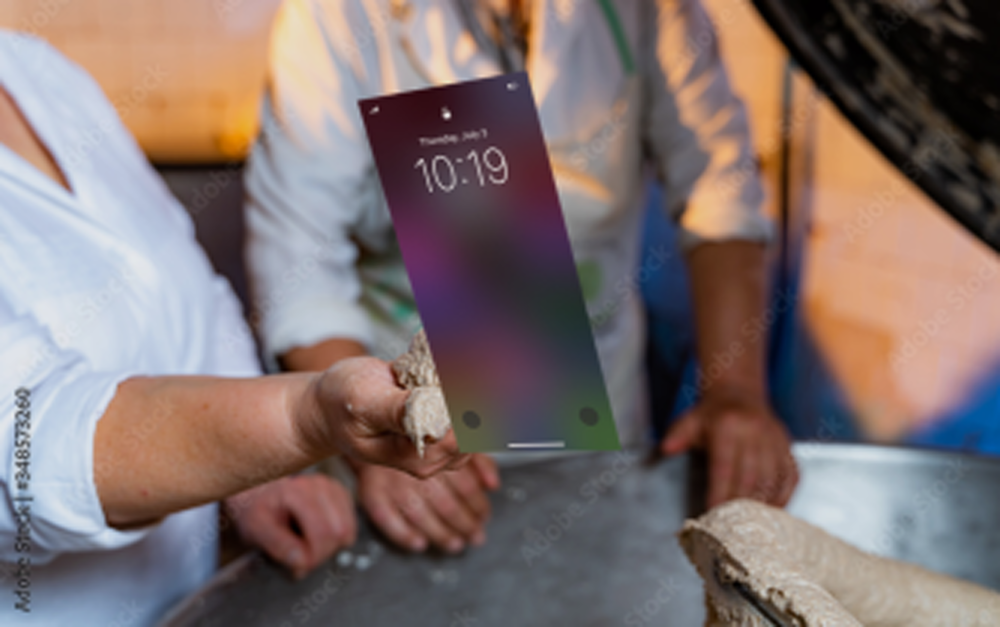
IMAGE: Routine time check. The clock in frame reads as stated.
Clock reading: 10:19
